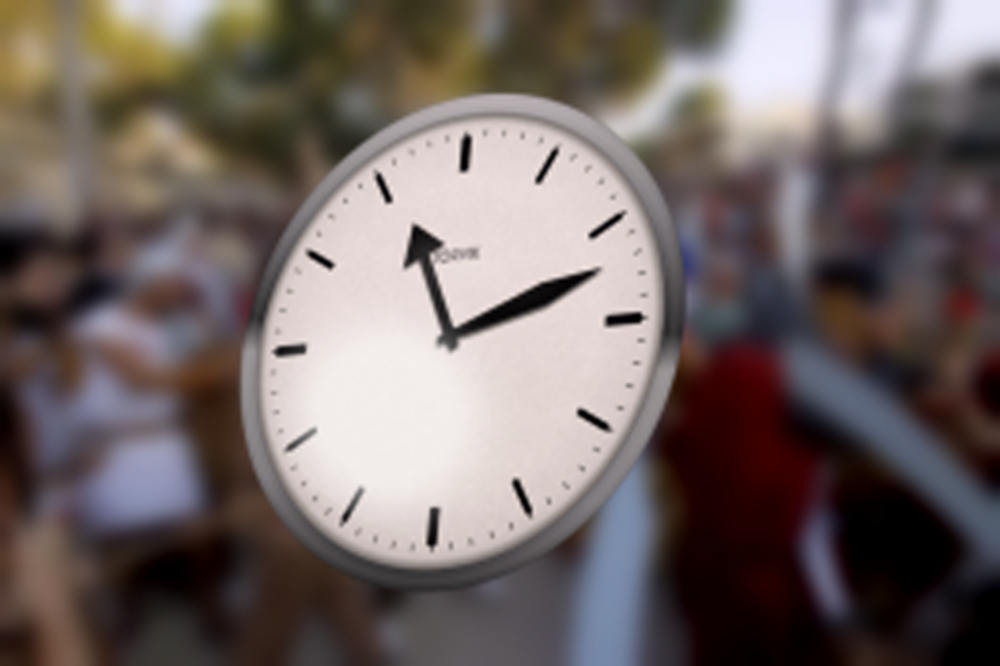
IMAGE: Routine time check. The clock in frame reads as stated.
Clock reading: 11:12
